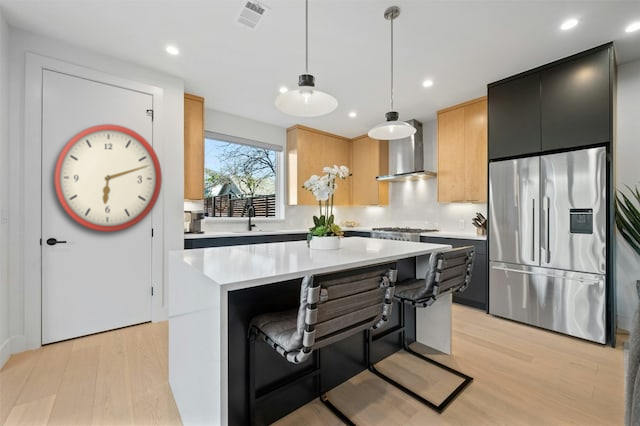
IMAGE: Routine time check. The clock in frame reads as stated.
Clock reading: 6:12
